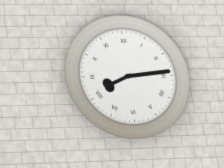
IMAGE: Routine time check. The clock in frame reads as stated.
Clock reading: 8:14
